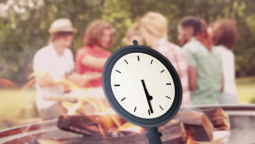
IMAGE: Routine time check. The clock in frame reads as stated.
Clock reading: 5:29
